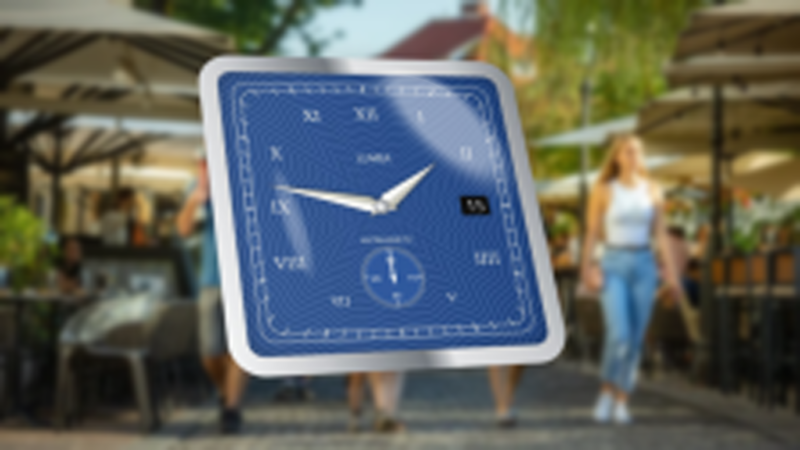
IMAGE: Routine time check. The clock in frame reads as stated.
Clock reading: 1:47
